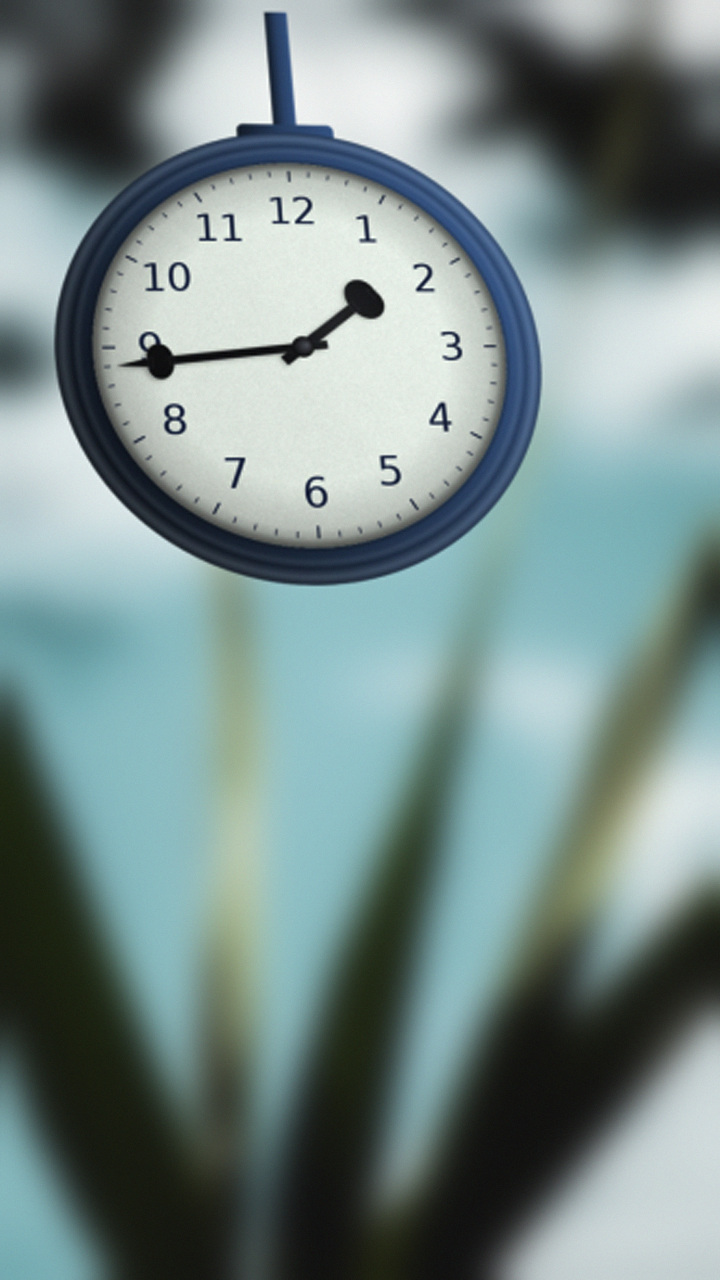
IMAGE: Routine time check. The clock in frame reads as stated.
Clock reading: 1:44
